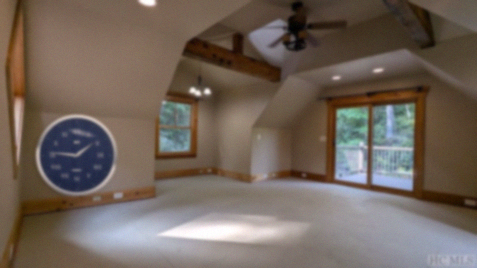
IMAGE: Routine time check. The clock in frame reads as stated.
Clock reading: 1:46
